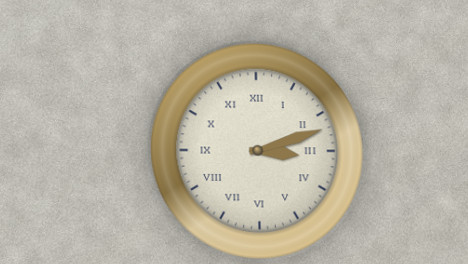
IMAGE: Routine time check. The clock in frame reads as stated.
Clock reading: 3:12
